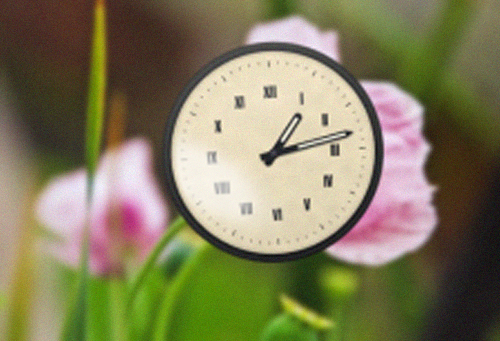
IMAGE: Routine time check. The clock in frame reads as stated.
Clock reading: 1:13
